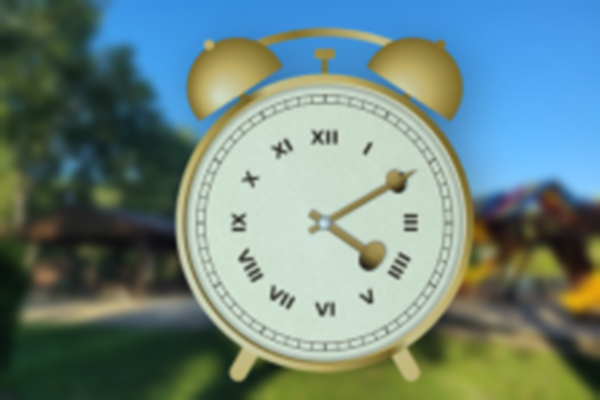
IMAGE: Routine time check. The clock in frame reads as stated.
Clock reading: 4:10
